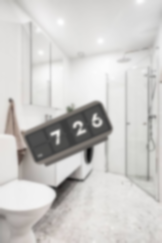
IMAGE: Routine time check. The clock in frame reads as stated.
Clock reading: 7:26
